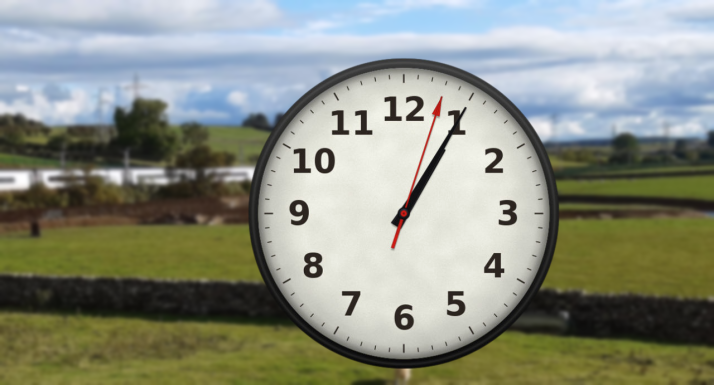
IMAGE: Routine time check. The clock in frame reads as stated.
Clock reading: 1:05:03
